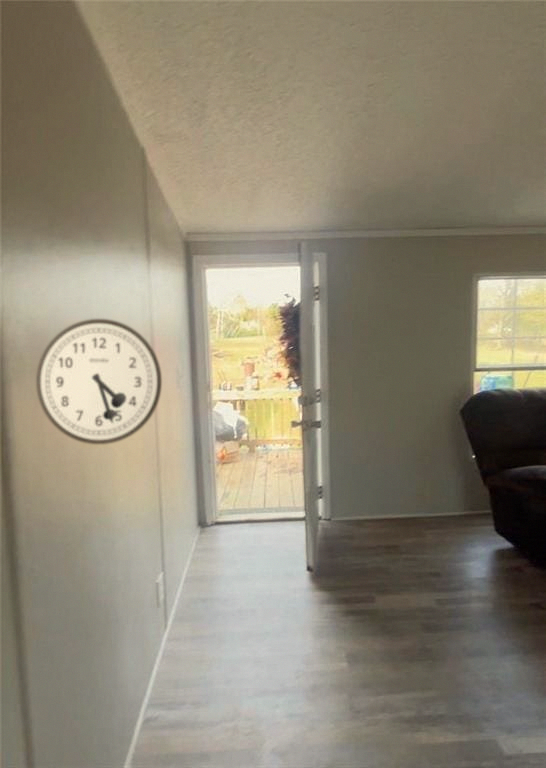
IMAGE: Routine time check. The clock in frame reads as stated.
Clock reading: 4:27
